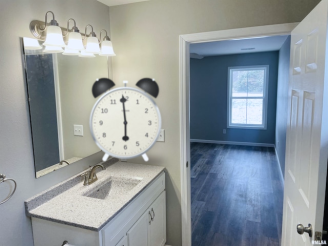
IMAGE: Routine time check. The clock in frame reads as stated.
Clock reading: 5:59
